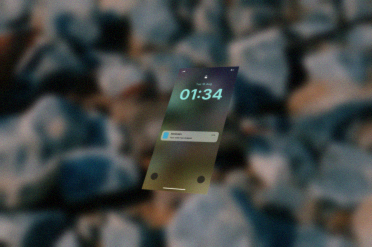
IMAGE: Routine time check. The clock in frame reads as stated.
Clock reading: 1:34
